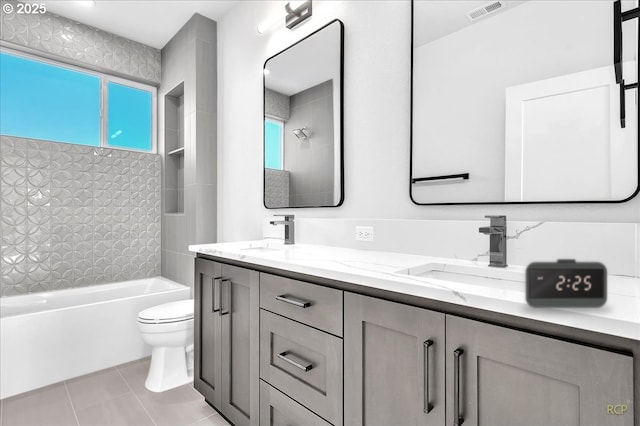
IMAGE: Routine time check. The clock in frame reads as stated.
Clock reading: 2:25
